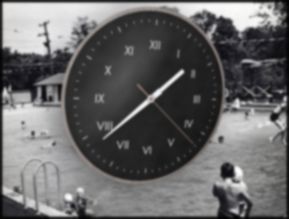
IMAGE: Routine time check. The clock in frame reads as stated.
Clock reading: 1:38:22
